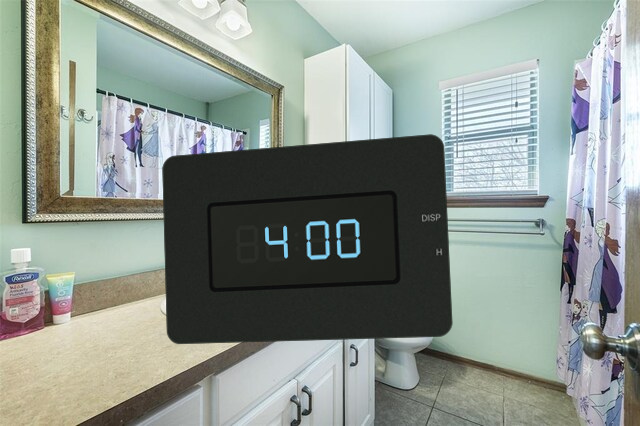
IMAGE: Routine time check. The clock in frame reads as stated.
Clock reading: 4:00
